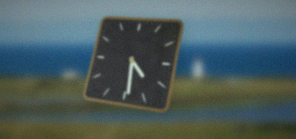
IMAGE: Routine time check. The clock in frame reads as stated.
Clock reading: 4:29
